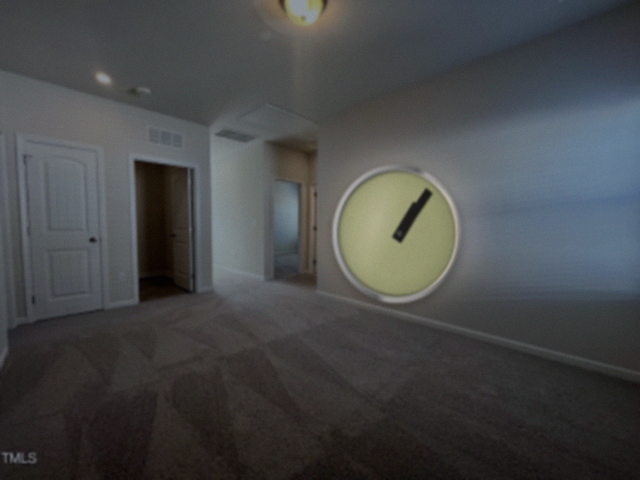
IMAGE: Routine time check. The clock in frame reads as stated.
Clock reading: 1:06
